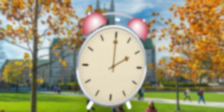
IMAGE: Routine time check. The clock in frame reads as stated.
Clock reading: 2:00
